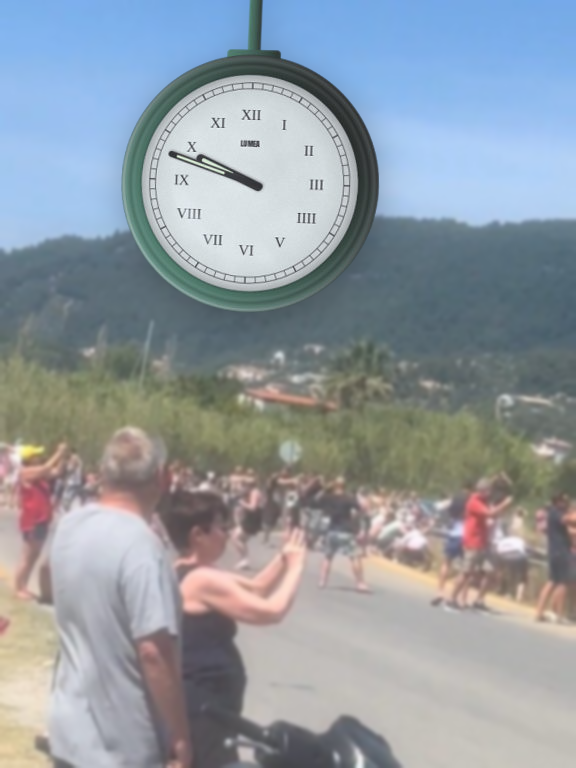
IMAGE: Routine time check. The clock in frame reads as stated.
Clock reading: 9:48
